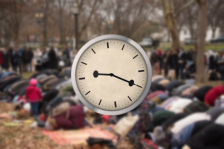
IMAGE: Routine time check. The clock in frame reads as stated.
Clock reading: 9:20
